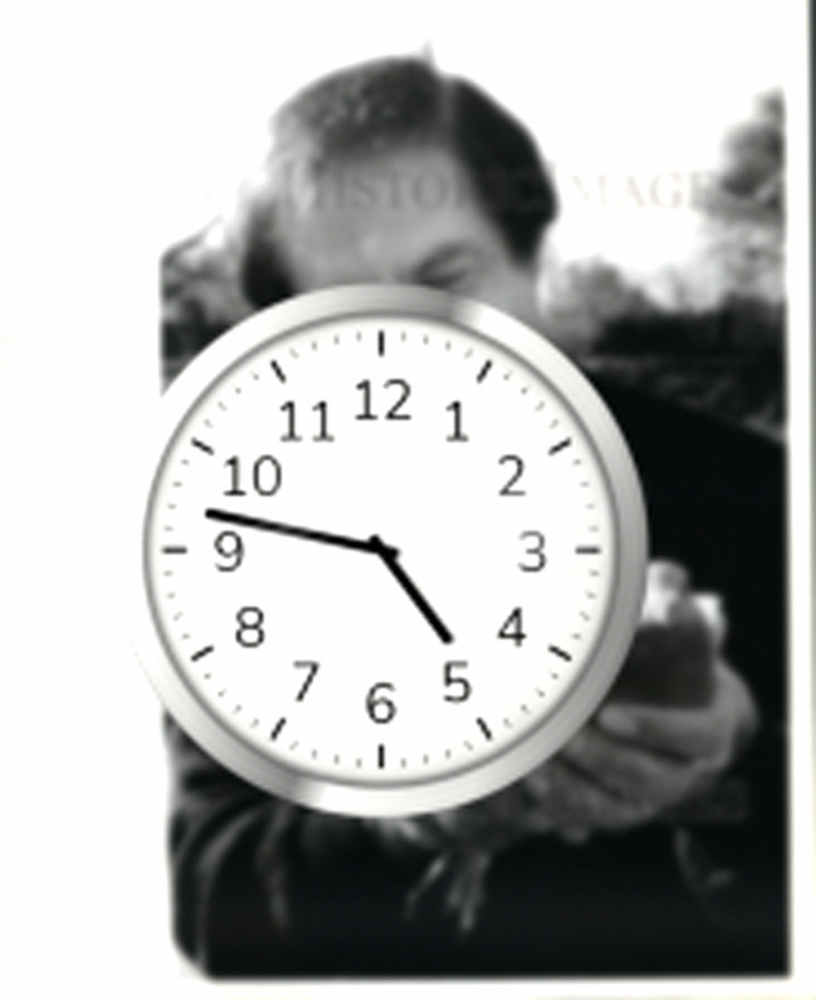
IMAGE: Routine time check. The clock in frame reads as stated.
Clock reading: 4:47
